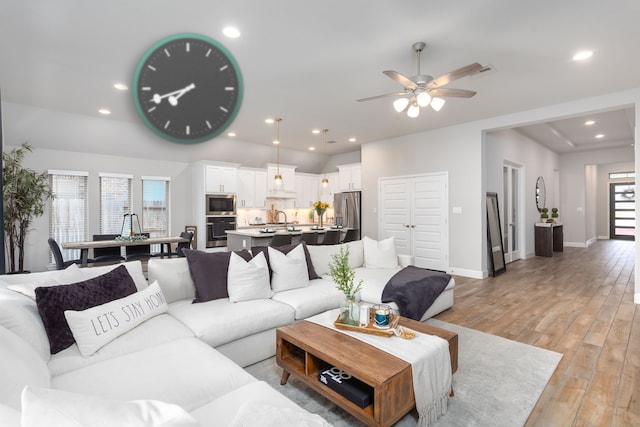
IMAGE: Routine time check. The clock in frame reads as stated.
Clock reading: 7:42
